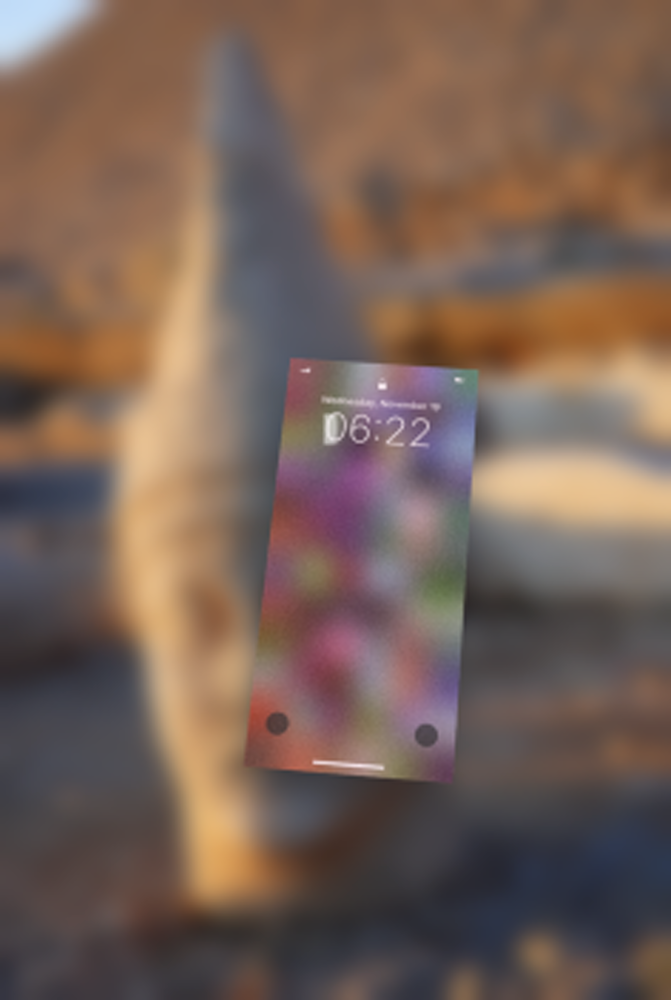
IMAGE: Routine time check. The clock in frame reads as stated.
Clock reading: 6:22
